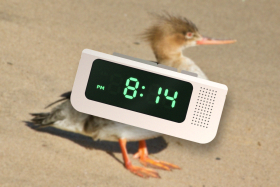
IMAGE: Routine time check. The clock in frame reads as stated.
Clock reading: 8:14
